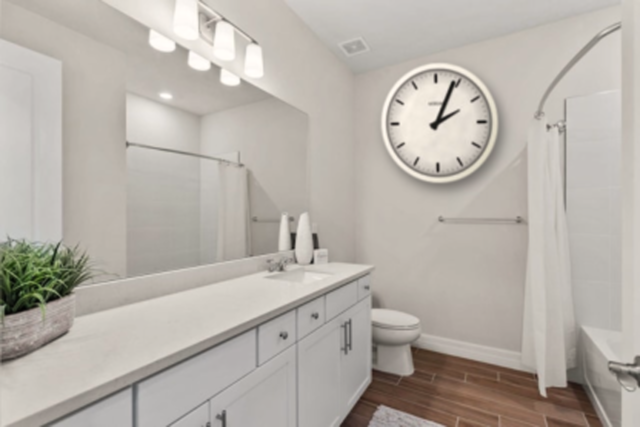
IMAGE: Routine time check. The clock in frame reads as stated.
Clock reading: 2:04
